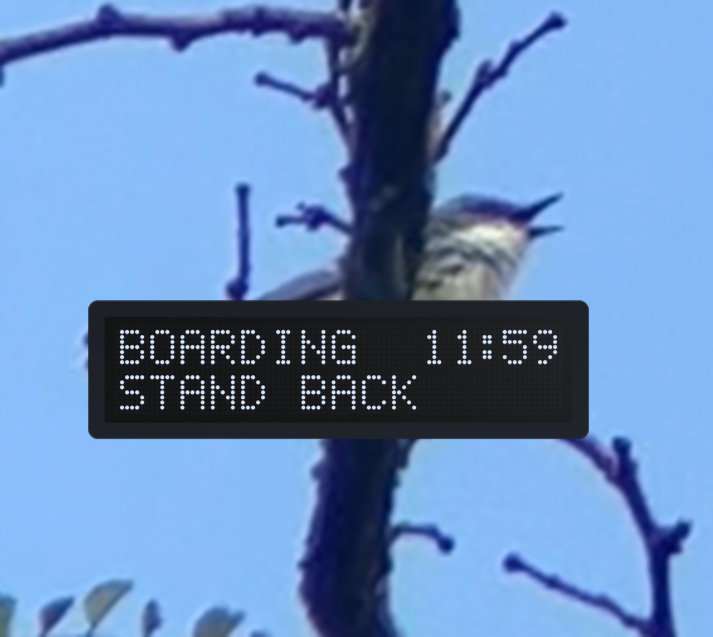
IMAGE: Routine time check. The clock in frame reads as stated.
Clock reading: 11:59
